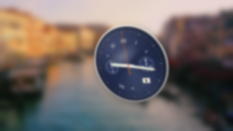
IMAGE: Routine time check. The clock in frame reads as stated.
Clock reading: 9:17
